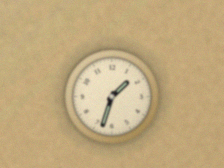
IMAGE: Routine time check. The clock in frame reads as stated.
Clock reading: 1:33
